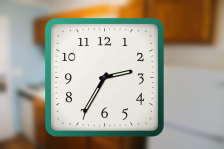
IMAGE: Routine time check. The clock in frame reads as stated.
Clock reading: 2:35
